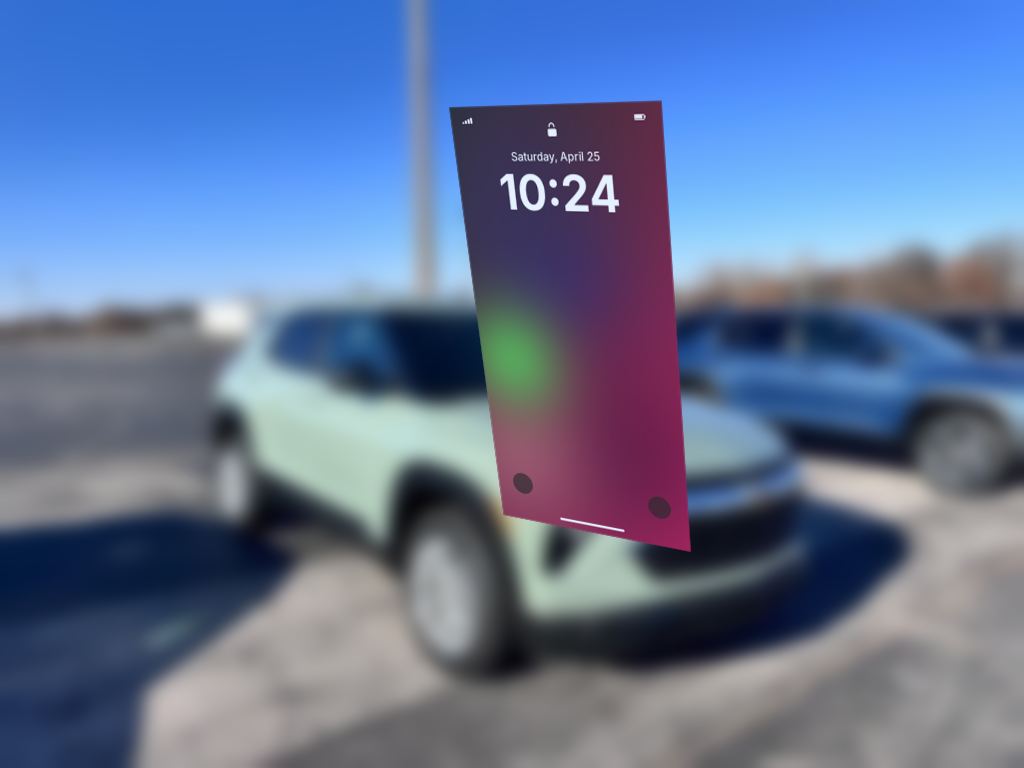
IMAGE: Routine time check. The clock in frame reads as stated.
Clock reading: 10:24
